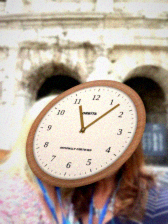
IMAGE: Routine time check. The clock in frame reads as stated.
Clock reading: 11:07
